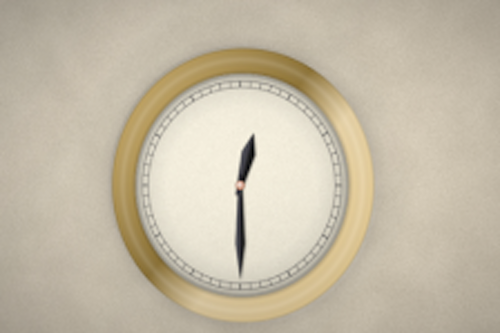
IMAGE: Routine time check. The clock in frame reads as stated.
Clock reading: 12:30
